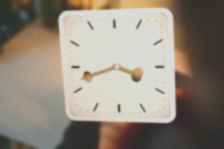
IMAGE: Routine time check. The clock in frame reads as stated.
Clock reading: 3:42
